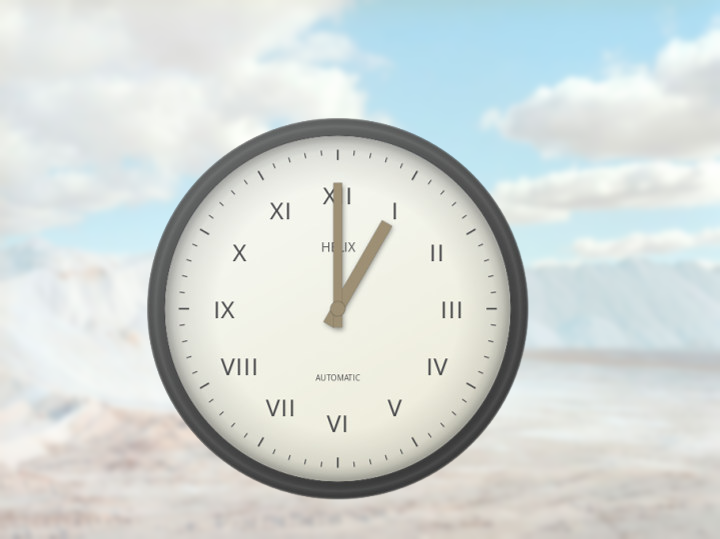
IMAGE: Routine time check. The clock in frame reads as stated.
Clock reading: 1:00
